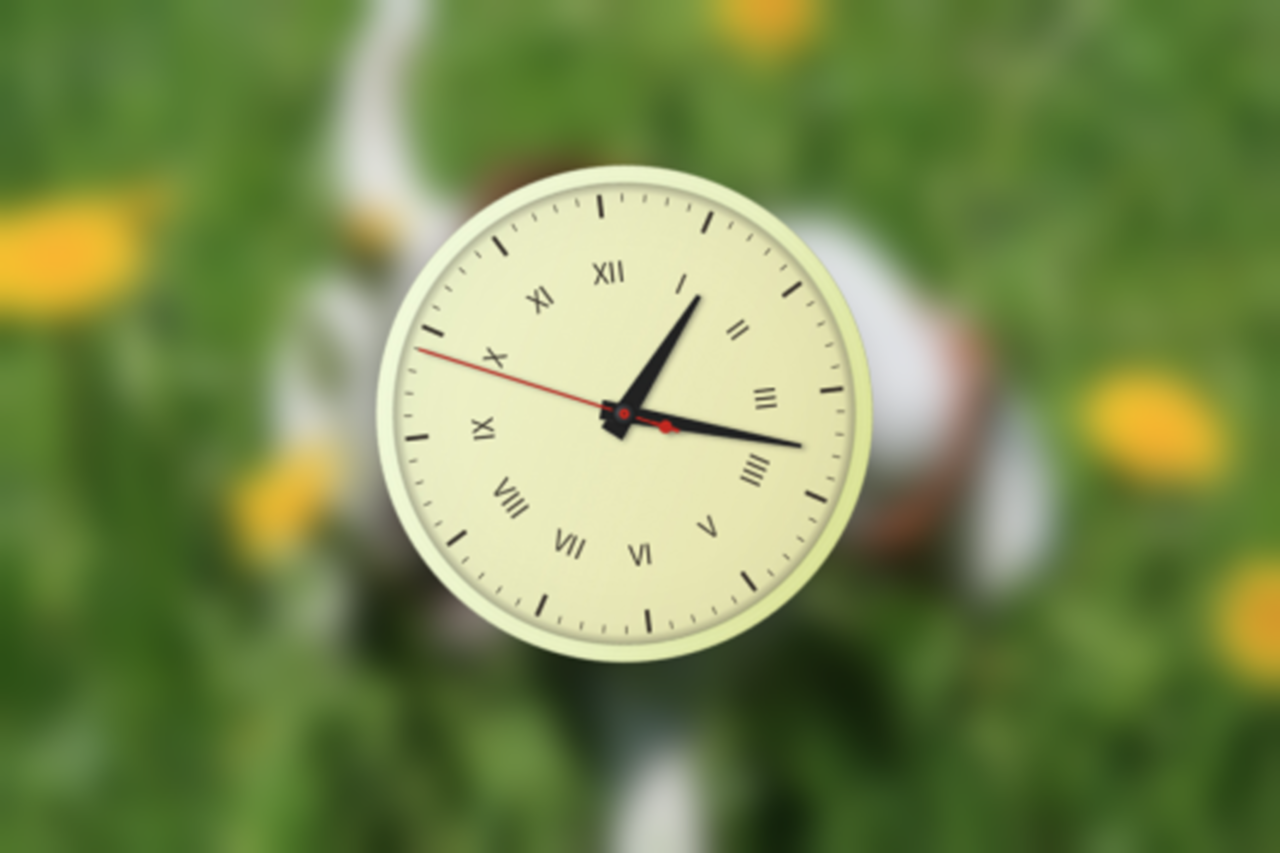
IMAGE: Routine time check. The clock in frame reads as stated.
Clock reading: 1:17:49
